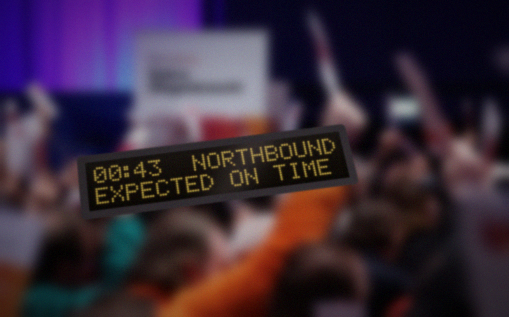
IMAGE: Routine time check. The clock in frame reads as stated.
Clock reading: 0:43
